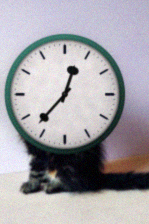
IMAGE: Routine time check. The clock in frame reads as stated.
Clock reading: 12:37
